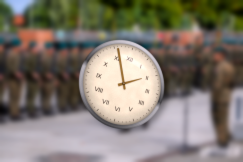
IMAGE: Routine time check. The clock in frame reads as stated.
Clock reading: 1:56
